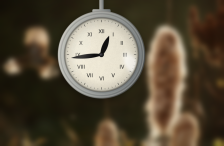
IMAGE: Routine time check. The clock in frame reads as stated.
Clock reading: 12:44
